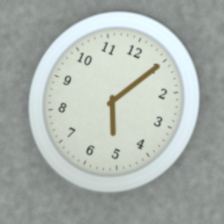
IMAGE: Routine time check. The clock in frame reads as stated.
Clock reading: 5:05
